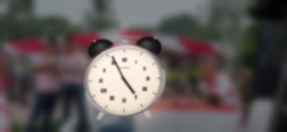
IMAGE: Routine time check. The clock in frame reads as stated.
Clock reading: 4:56
